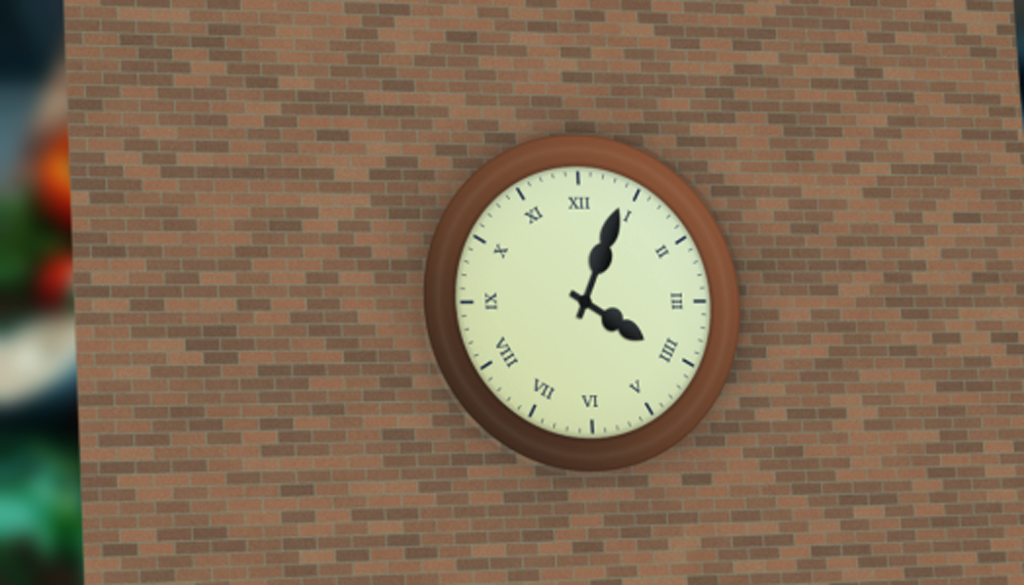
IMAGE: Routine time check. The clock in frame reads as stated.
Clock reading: 4:04
